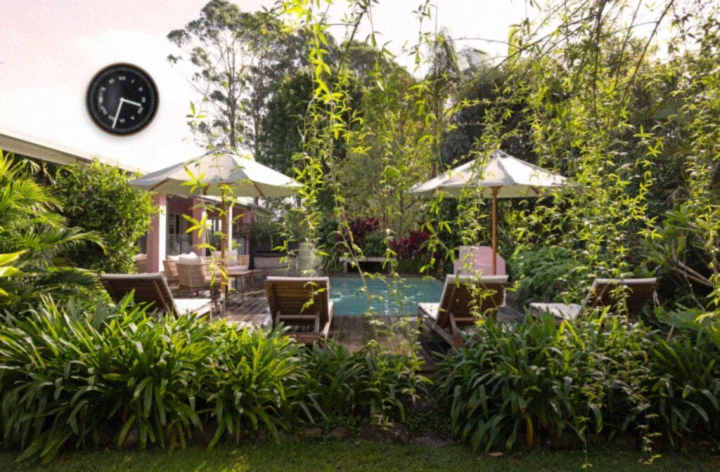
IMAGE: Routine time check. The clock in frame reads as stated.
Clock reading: 3:33
